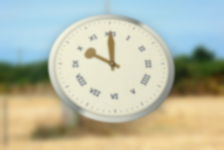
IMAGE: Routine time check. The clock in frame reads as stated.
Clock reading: 10:00
